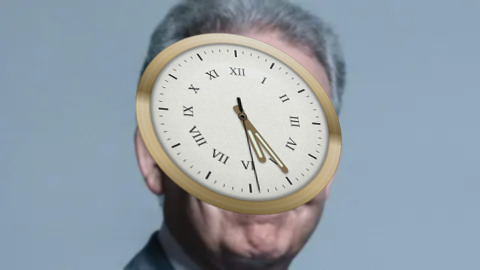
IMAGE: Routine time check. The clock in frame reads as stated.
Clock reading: 5:24:29
